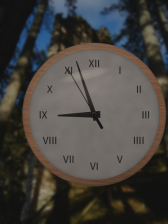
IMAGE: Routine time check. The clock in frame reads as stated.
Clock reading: 8:56:55
